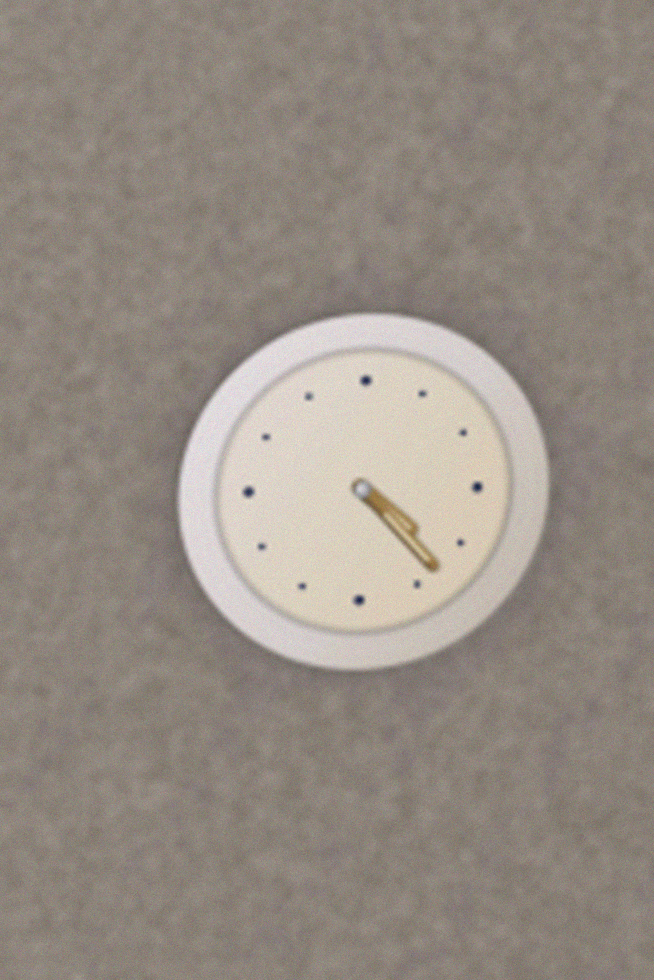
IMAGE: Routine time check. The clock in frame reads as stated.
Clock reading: 4:23
